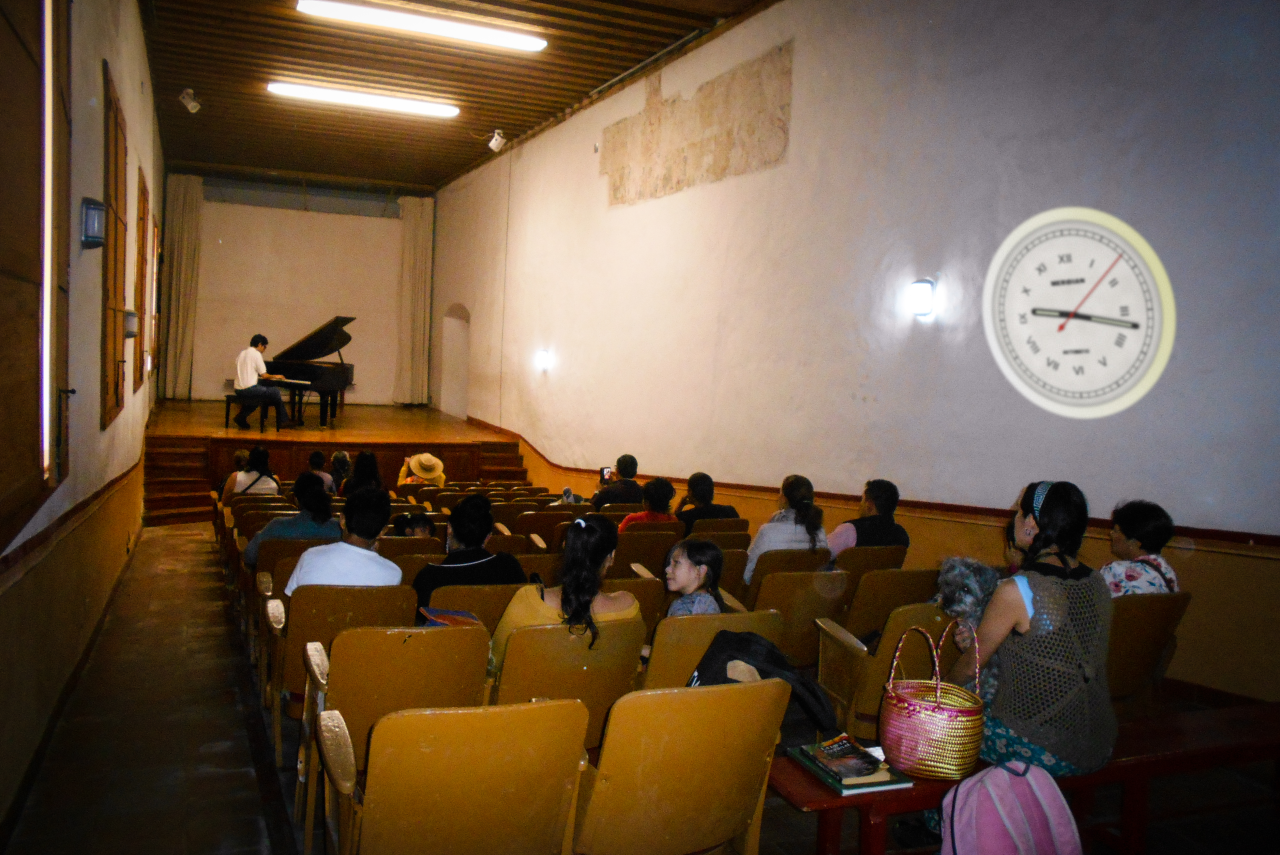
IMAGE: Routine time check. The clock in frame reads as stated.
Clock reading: 9:17:08
